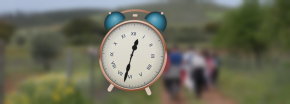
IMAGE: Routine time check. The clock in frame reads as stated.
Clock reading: 12:32
